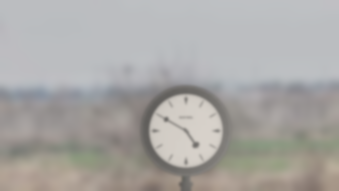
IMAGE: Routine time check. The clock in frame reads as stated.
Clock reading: 4:50
